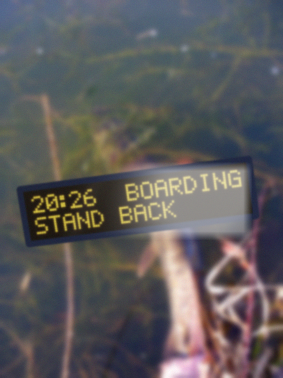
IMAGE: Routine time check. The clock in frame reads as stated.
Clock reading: 20:26
